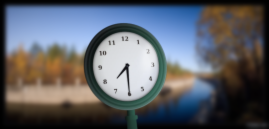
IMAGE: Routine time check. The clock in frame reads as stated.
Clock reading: 7:30
